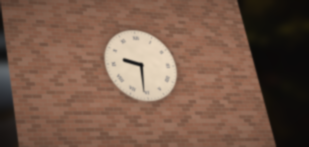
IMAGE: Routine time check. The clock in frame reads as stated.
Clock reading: 9:31
